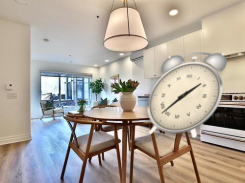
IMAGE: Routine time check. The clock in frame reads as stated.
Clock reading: 1:37
